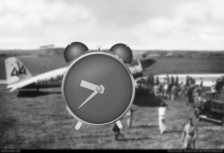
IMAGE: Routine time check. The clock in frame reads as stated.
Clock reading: 9:38
